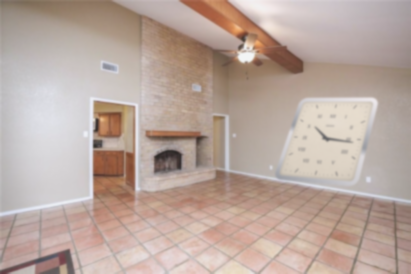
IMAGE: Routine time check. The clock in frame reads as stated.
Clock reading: 10:16
